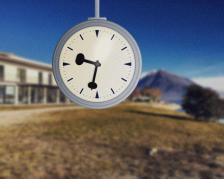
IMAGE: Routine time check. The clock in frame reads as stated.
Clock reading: 9:32
